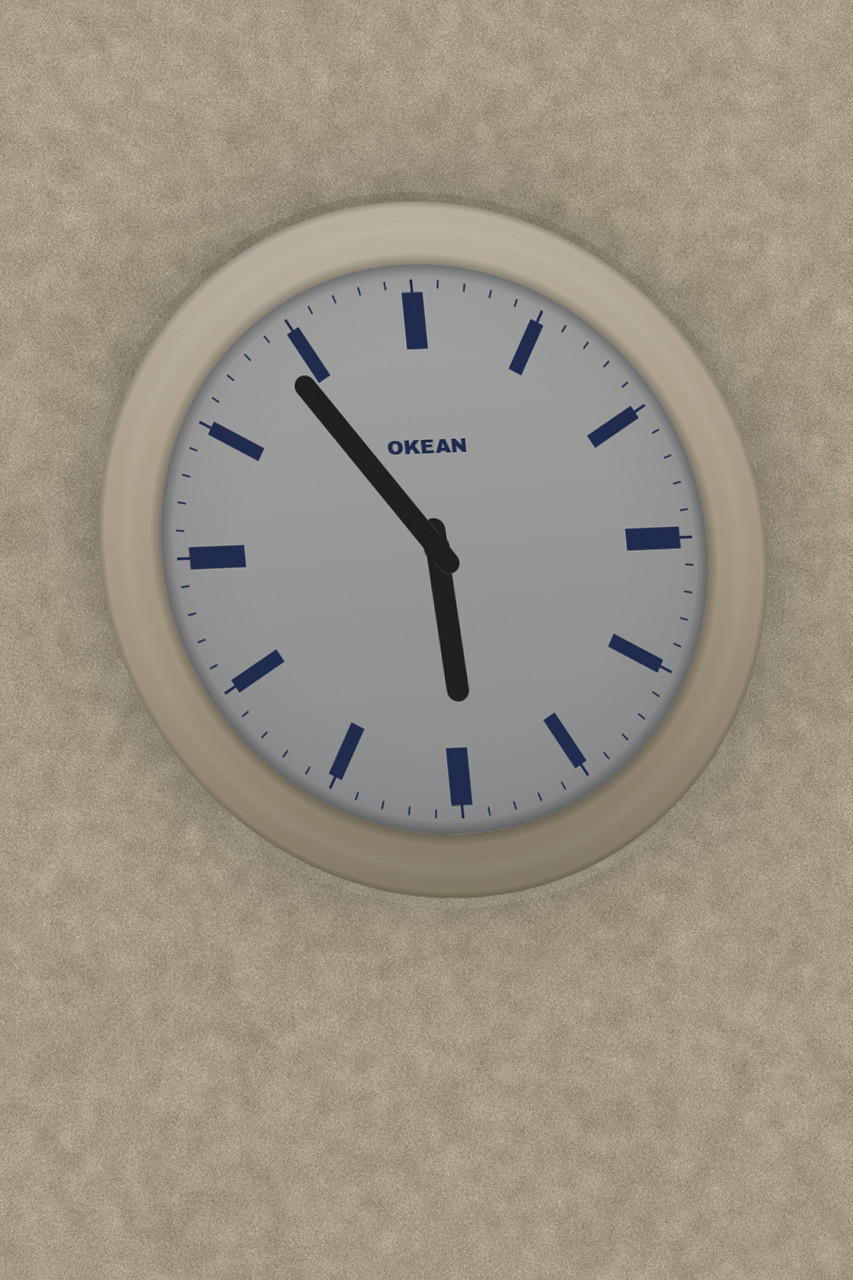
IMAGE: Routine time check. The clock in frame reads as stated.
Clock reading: 5:54
